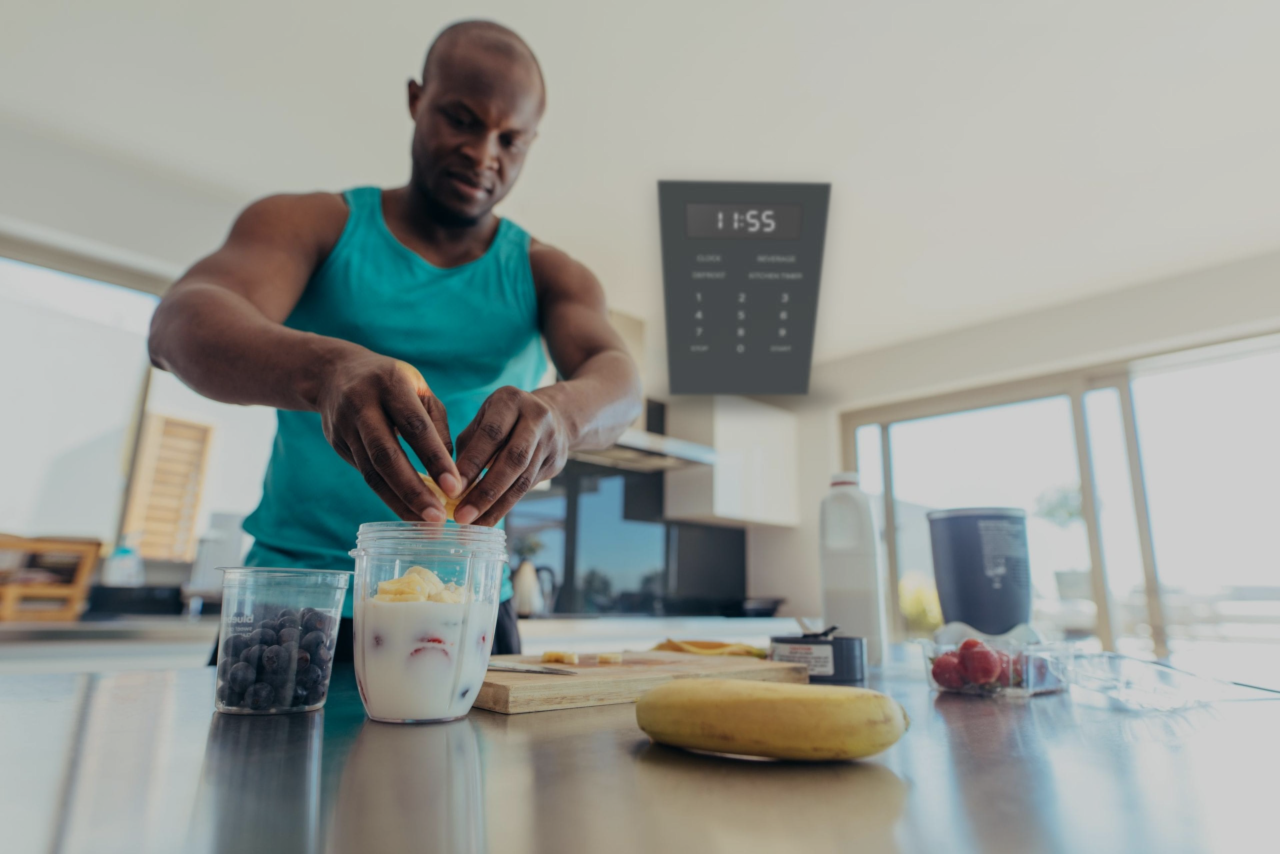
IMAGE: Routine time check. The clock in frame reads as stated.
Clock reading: 11:55
